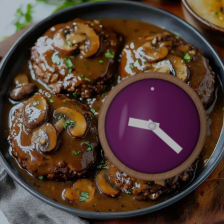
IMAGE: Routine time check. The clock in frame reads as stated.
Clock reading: 9:22
